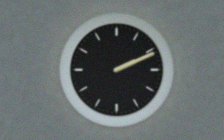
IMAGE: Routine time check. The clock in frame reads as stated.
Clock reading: 2:11
